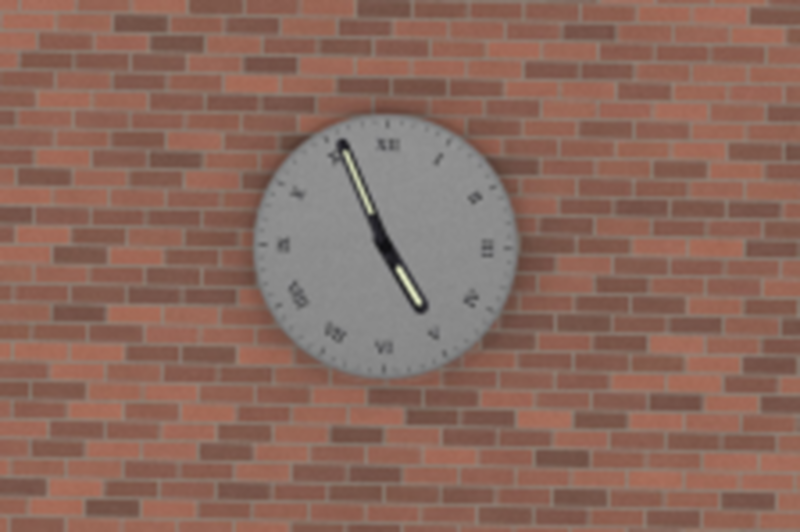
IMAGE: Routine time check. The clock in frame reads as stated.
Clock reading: 4:56
